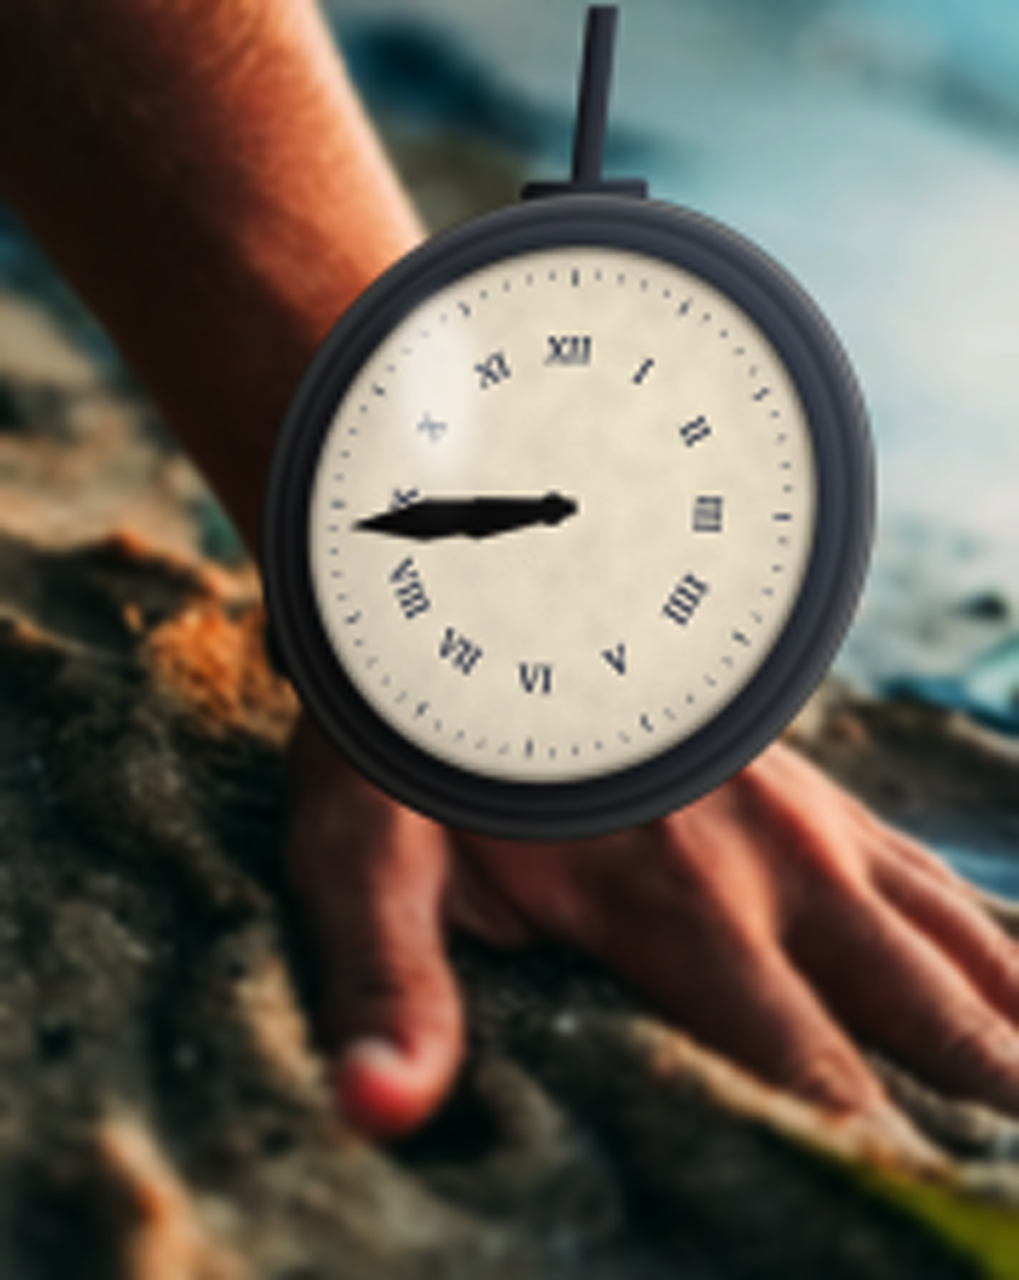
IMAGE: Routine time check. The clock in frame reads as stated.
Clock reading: 8:44
